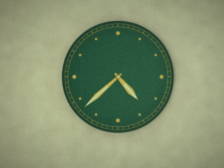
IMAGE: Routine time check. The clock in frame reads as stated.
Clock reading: 4:38
